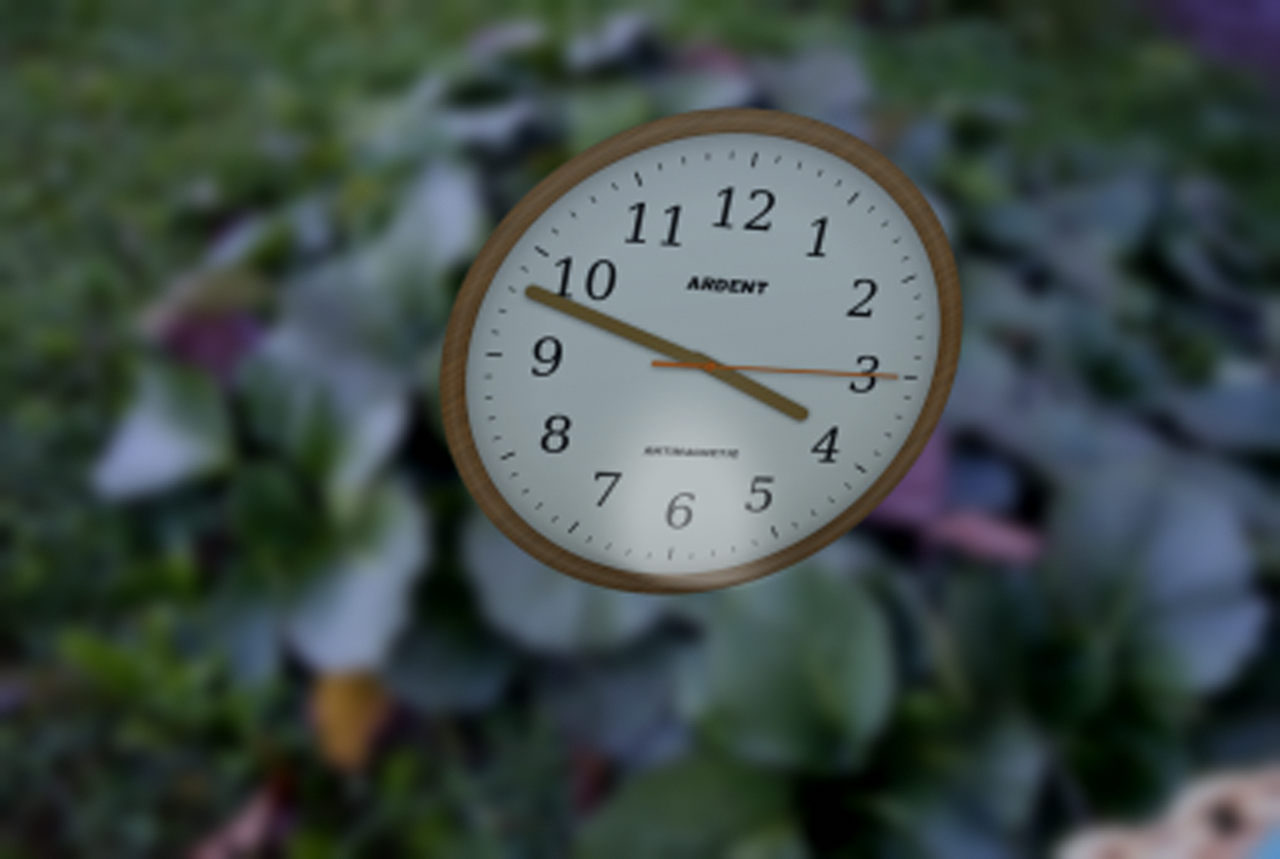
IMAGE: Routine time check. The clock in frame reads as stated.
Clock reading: 3:48:15
